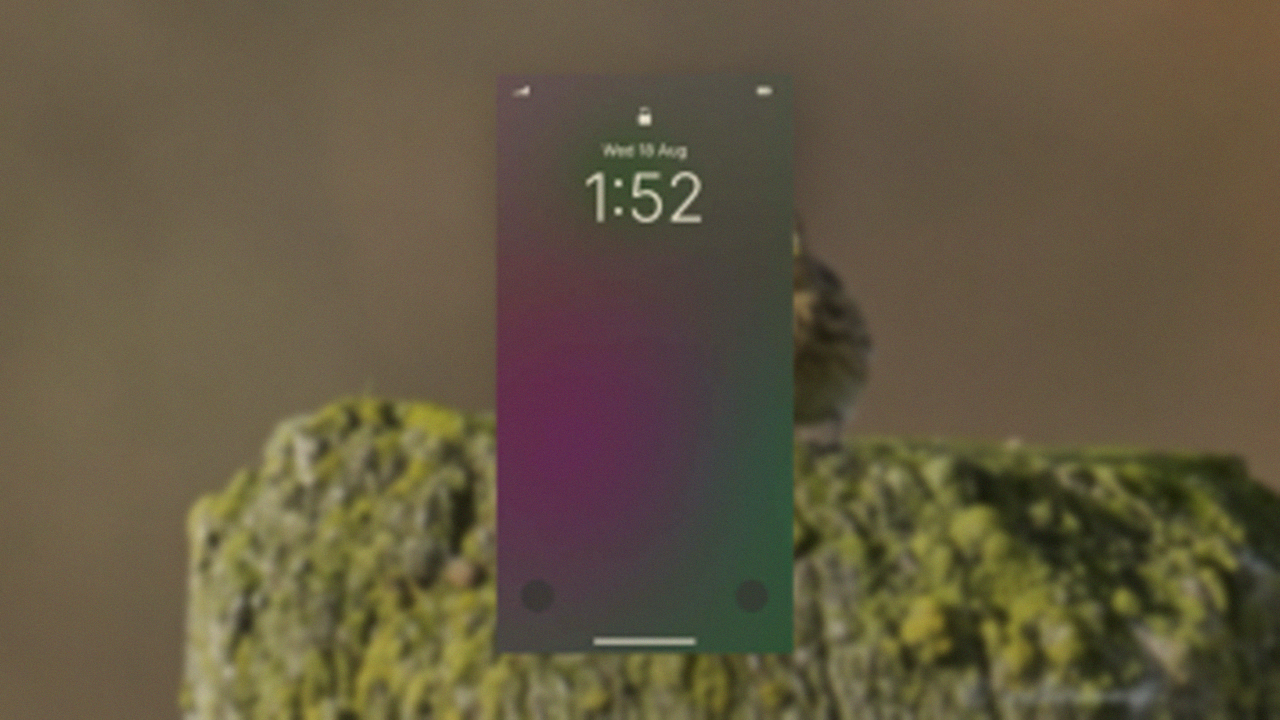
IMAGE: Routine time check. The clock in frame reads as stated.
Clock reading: 1:52
